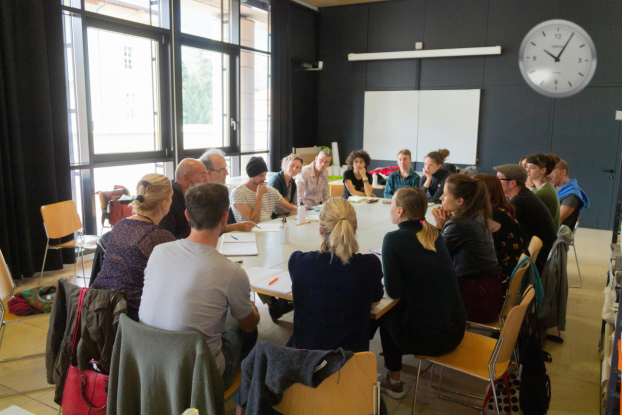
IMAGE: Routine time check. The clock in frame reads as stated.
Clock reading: 10:05
